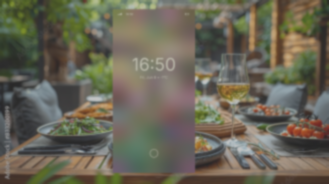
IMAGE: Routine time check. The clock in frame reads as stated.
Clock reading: 16:50
